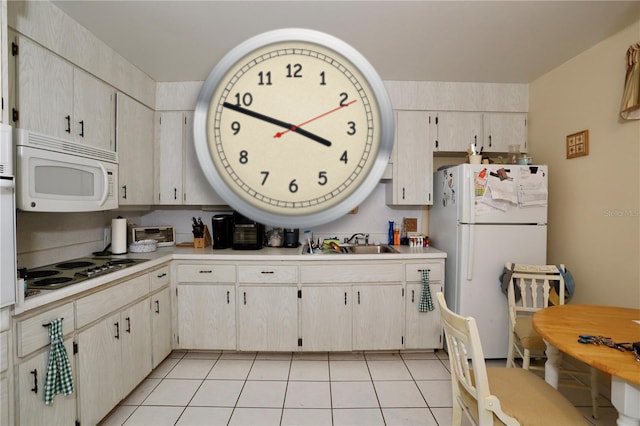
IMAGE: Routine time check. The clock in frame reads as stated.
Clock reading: 3:48:11
